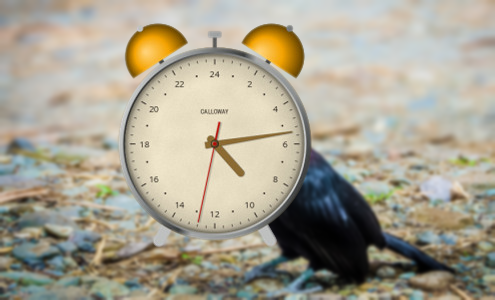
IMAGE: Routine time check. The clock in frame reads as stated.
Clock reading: 9:13:32
